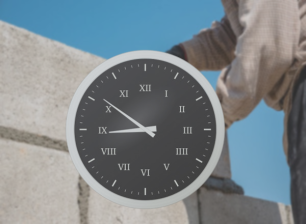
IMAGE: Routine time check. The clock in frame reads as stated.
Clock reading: 8:51
